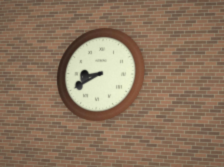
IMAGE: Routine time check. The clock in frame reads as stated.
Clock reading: 8:40
